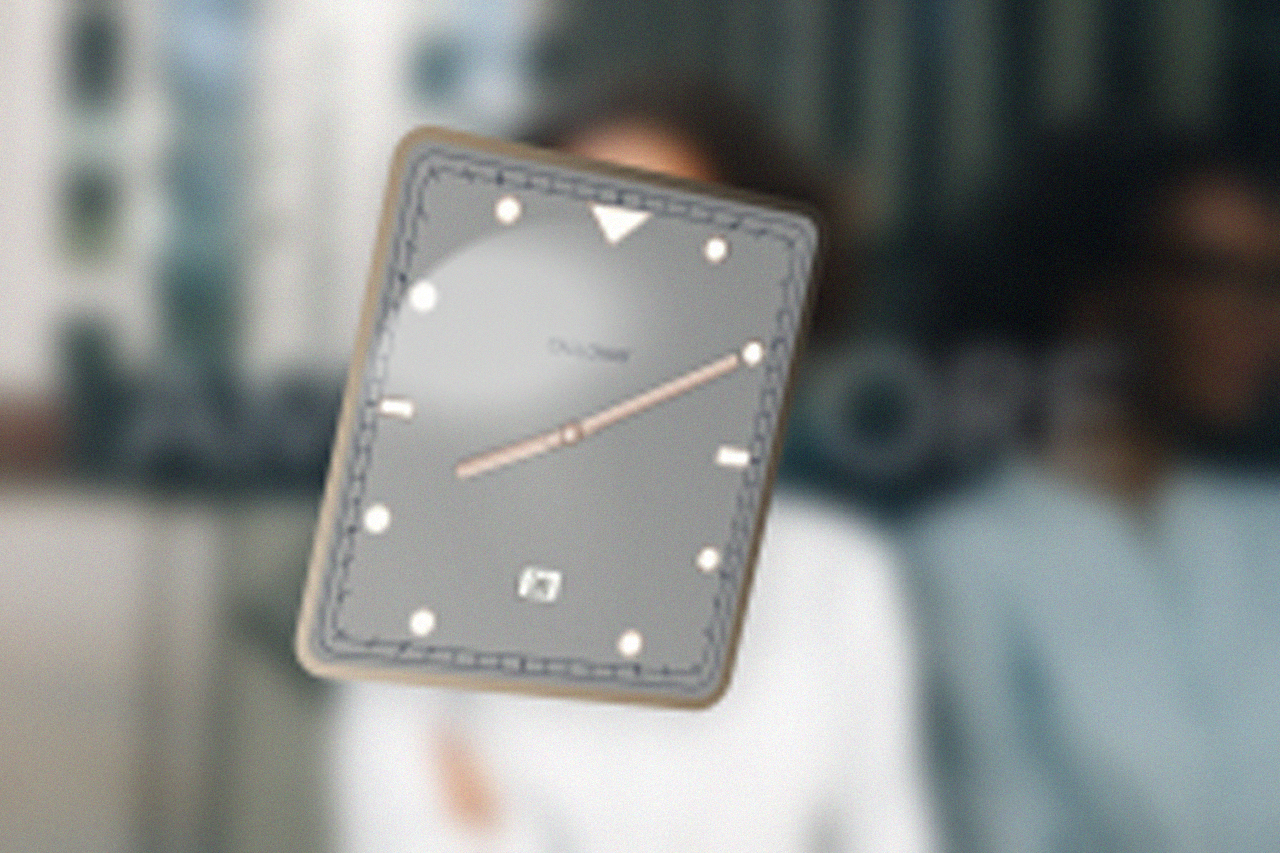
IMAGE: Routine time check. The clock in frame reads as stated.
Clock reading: 8:10
